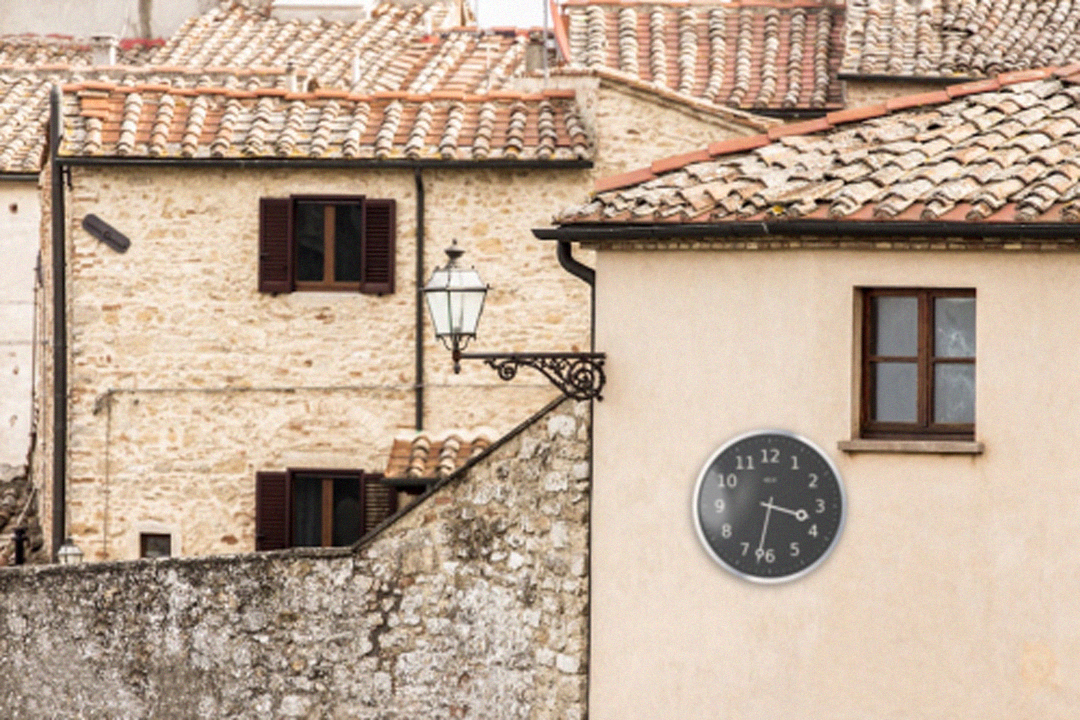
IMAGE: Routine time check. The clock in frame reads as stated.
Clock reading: 3:32
